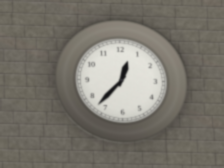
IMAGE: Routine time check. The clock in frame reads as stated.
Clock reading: 12:37
